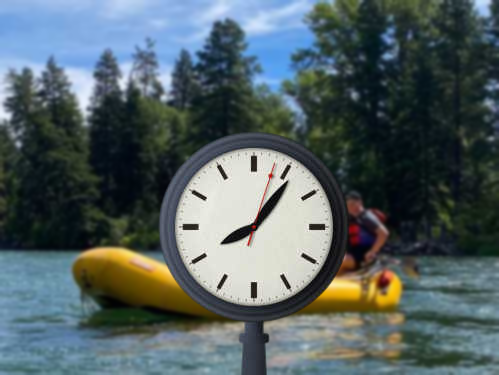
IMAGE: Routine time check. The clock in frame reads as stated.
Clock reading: 8:06:03
